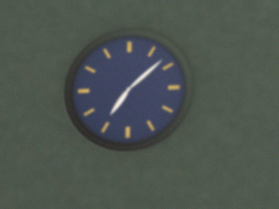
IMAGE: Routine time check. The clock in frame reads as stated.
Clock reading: 7:08
